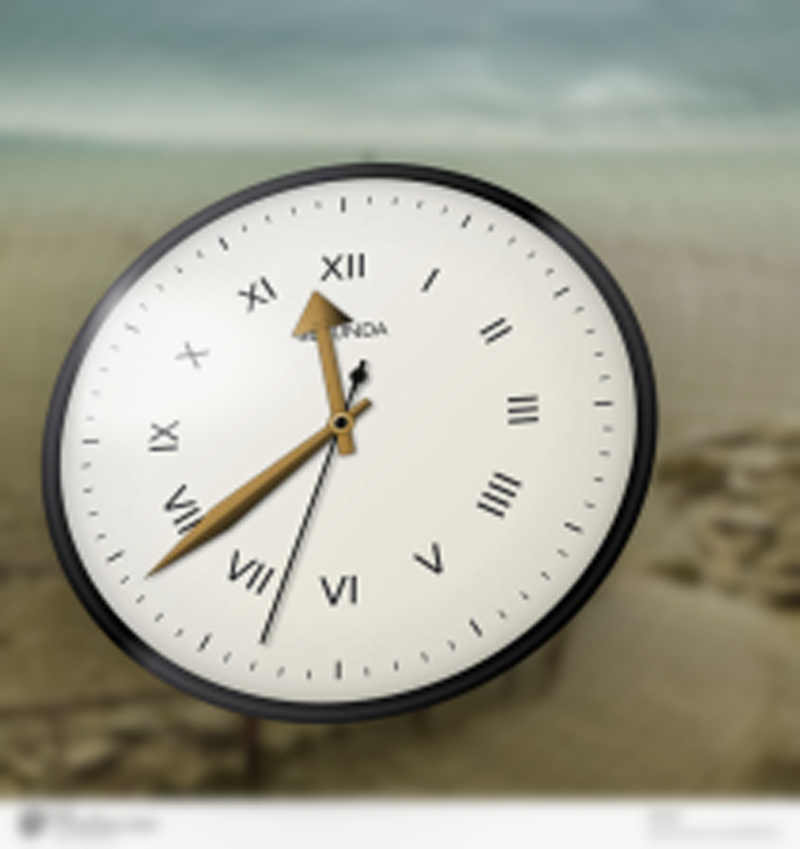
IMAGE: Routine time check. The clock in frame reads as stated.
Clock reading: 11:38:33
